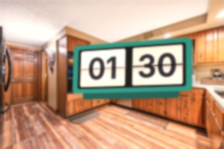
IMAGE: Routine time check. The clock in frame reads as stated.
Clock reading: 1:30
